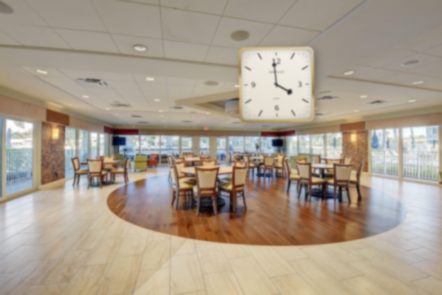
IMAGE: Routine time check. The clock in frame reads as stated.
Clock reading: 3:59
